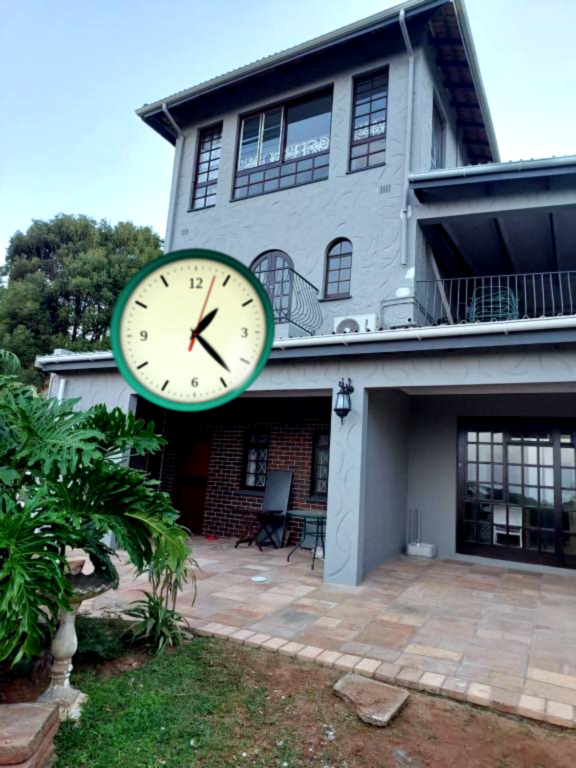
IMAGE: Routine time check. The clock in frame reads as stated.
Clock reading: 1:23:03
